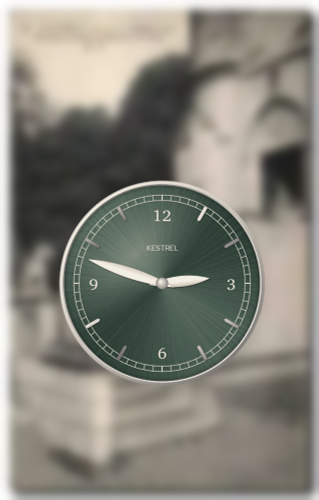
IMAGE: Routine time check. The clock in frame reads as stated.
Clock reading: 2:48
